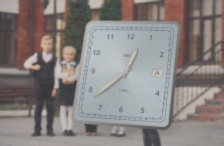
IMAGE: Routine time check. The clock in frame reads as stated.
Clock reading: 12:38
